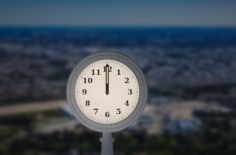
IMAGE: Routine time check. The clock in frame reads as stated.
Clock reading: 12:00
